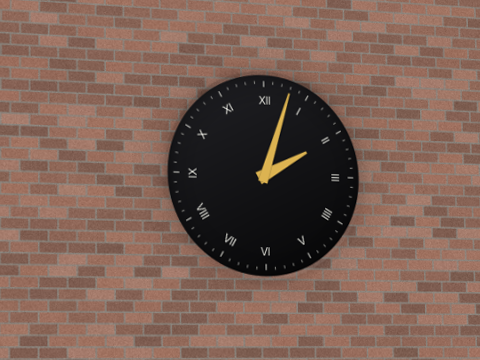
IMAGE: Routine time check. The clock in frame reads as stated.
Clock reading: 2:03
